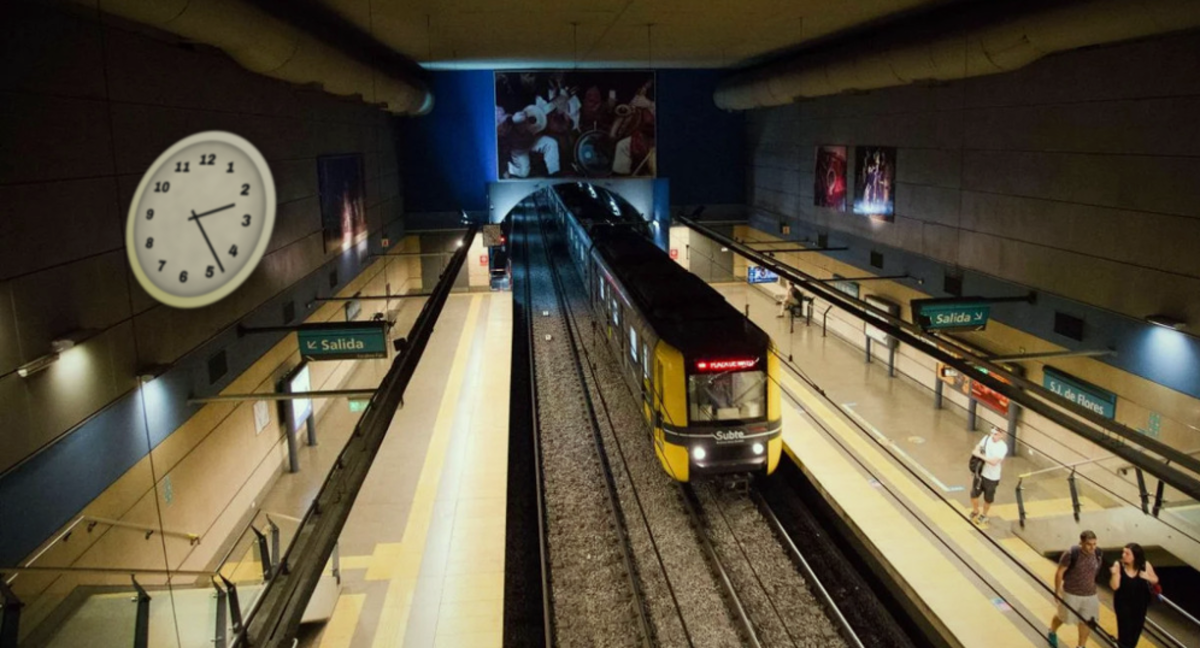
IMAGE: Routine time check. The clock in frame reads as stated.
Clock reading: 2:23
